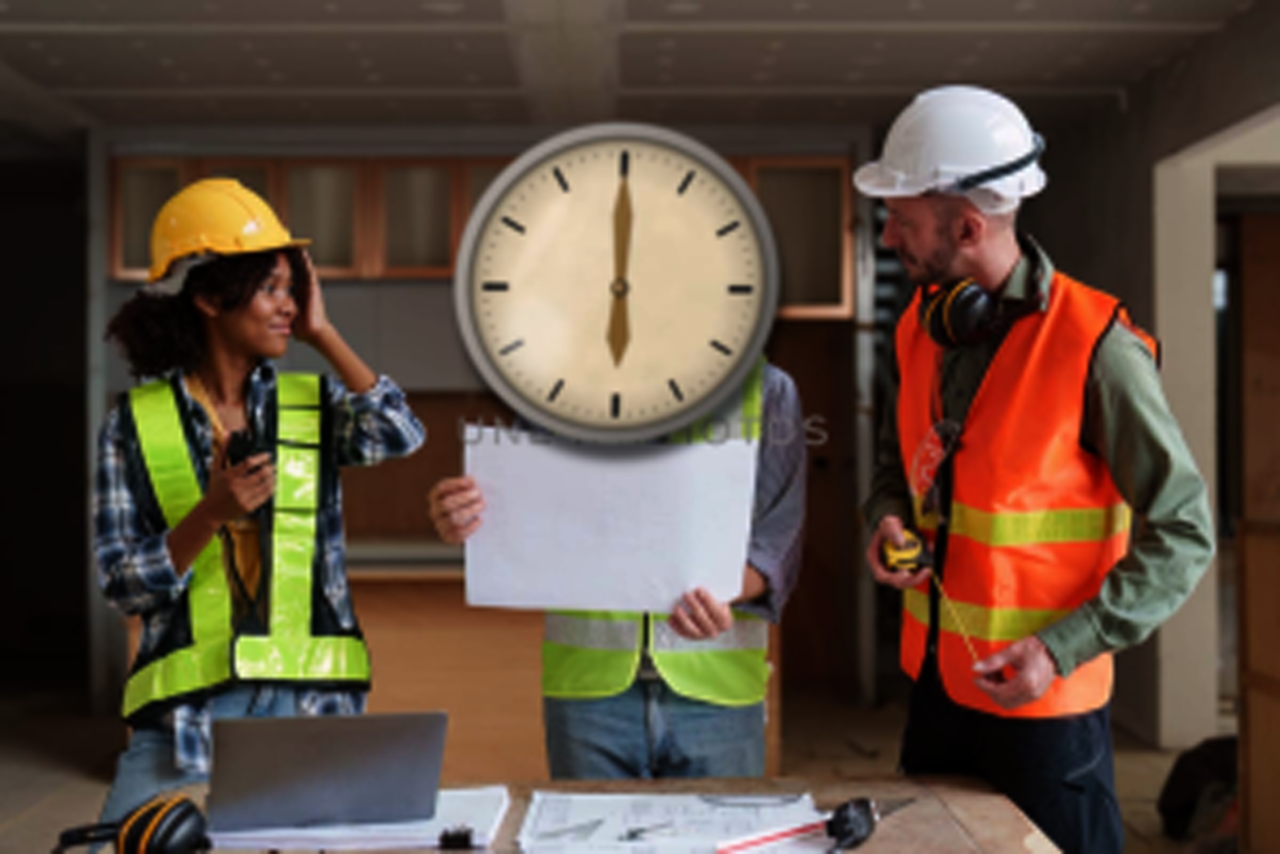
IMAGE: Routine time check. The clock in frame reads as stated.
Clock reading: 6:00
